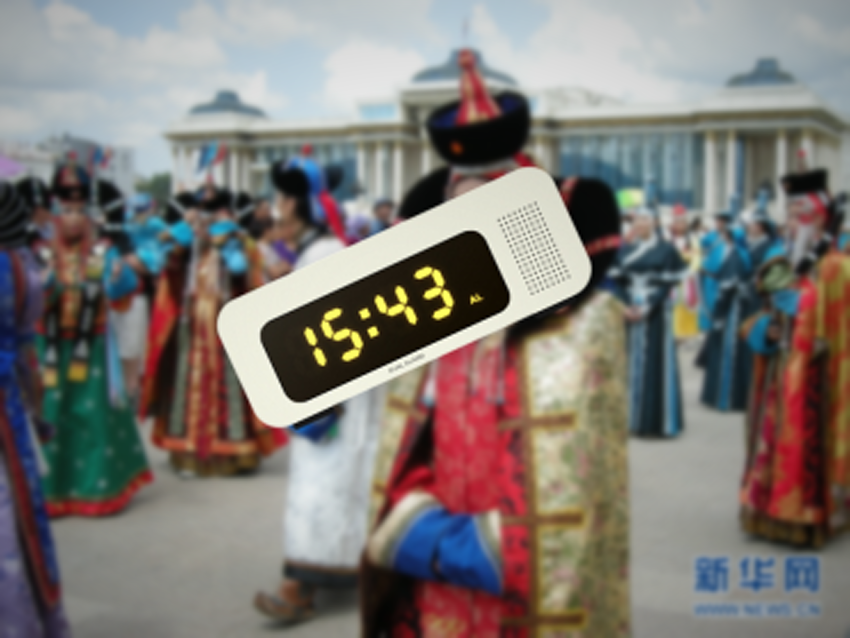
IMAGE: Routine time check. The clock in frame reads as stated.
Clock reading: 15:43
